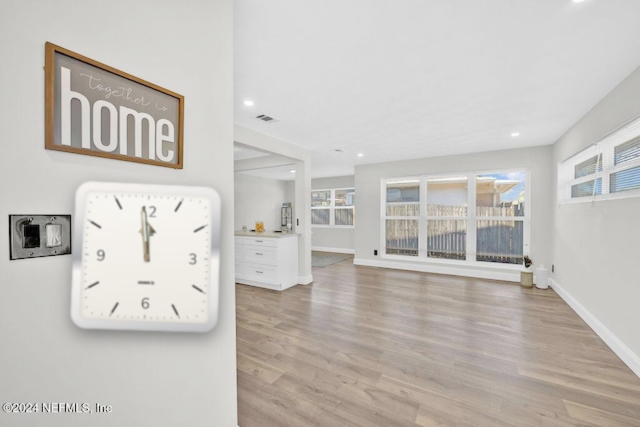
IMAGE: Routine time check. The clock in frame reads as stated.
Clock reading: 11:59
